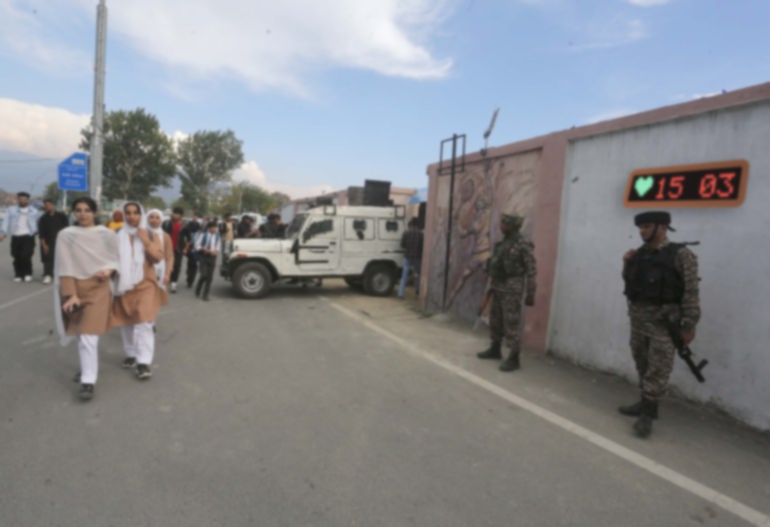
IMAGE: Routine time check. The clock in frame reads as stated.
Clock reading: 15:03
